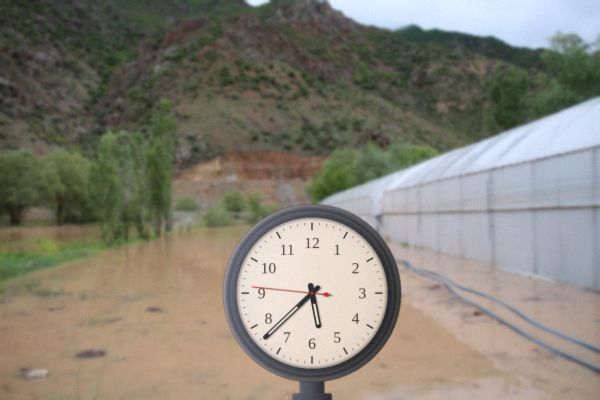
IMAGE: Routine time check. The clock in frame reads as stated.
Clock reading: 5:37:46
